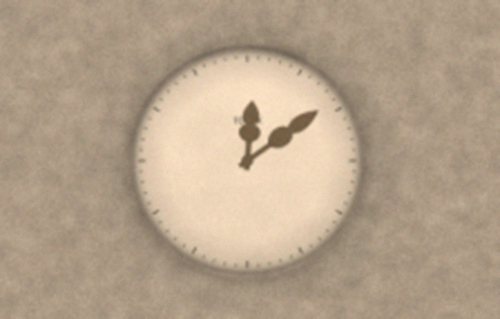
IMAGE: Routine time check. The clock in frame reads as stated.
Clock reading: 12:09
